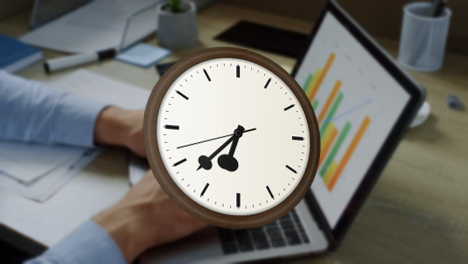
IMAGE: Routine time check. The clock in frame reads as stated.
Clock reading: 6:37:42
